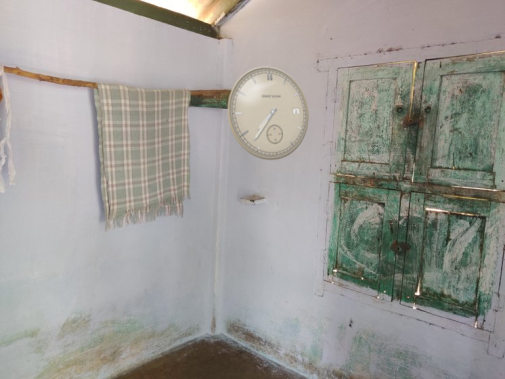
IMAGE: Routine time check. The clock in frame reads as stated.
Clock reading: 7:37
